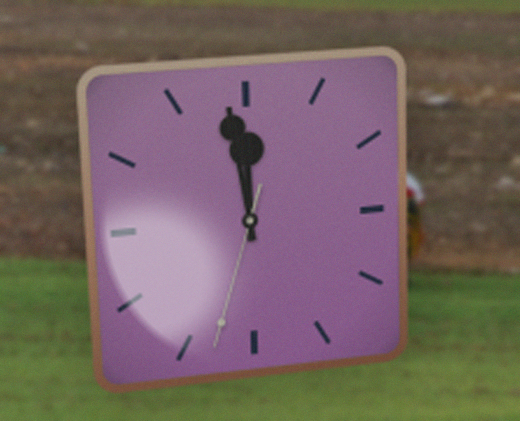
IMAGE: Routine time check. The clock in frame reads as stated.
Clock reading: 11:58:33
